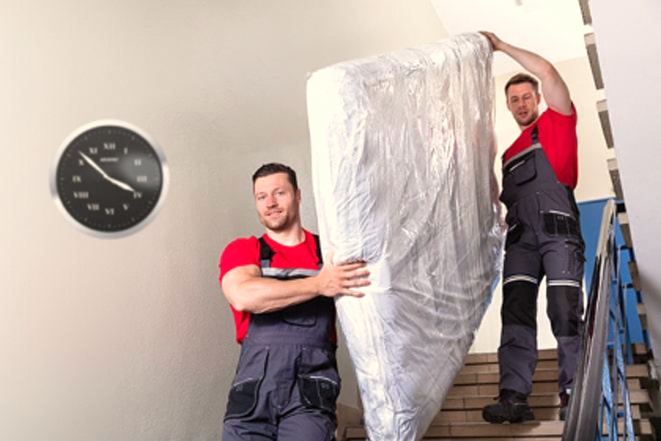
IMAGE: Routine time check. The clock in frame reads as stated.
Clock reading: 3:52
